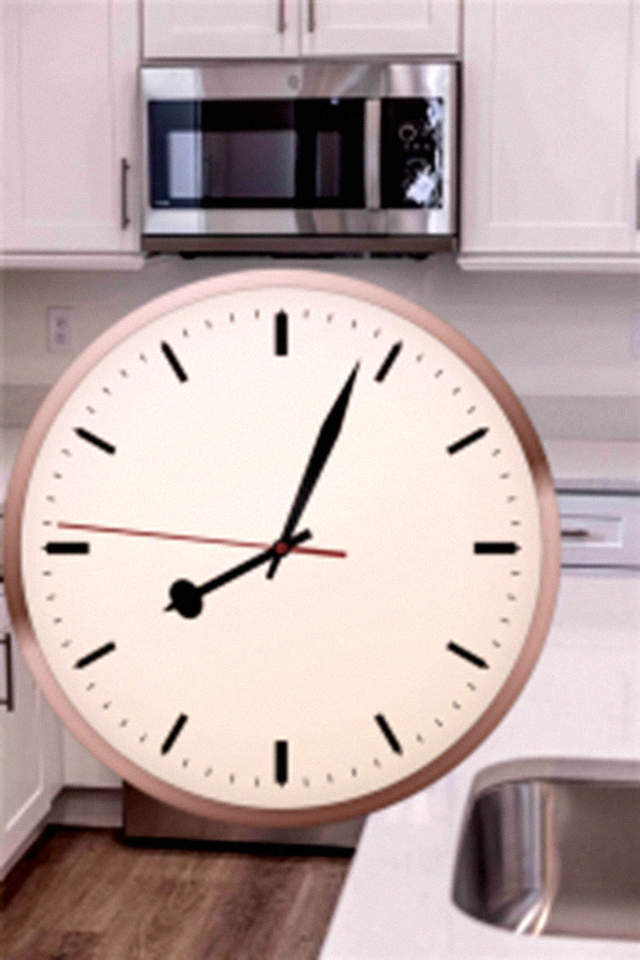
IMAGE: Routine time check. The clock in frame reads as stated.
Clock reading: 8:03:46
